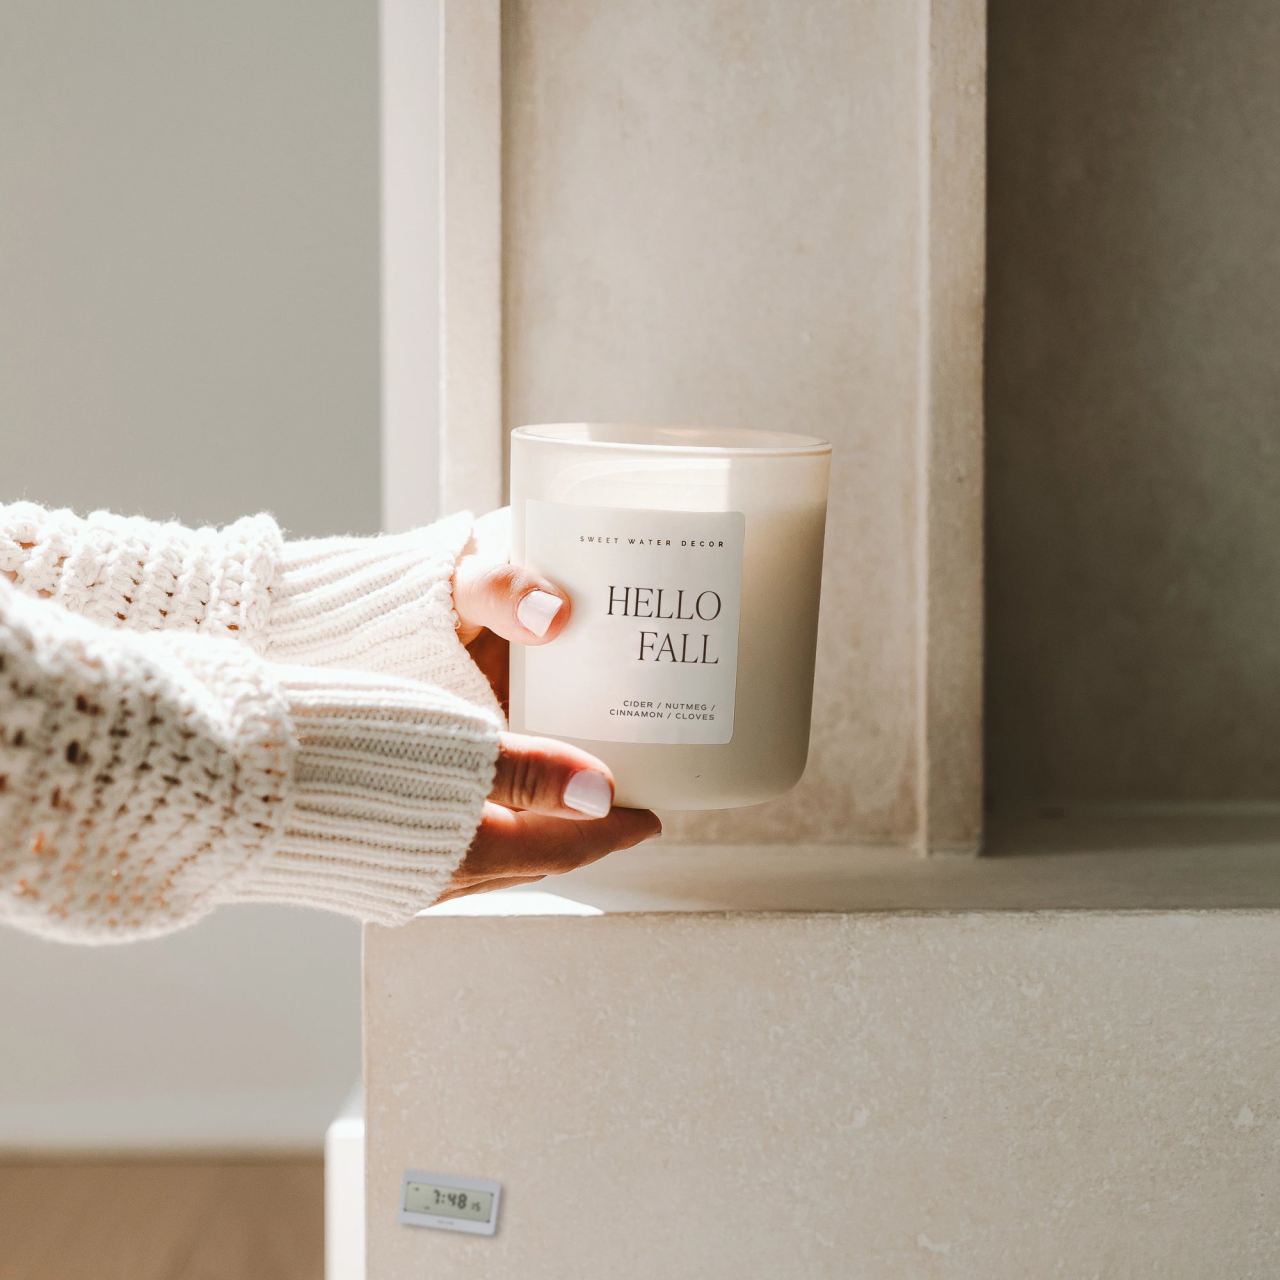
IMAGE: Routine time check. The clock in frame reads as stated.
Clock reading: 7:48
